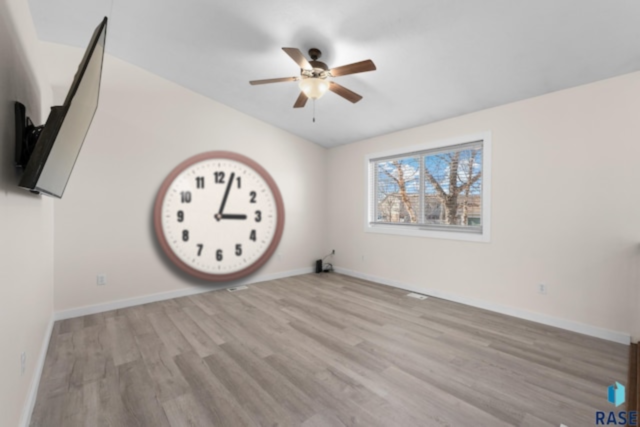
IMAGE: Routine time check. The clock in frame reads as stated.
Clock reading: 3:03
